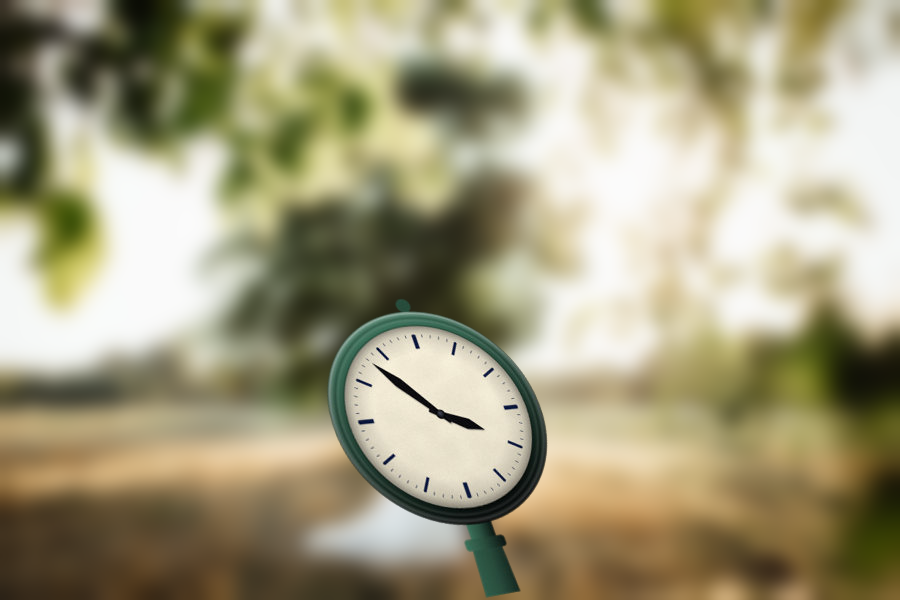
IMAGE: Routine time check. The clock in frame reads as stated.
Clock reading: 3:53
